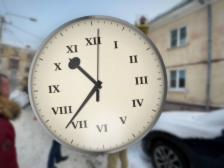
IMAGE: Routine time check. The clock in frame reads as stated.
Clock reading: 10:37:01
